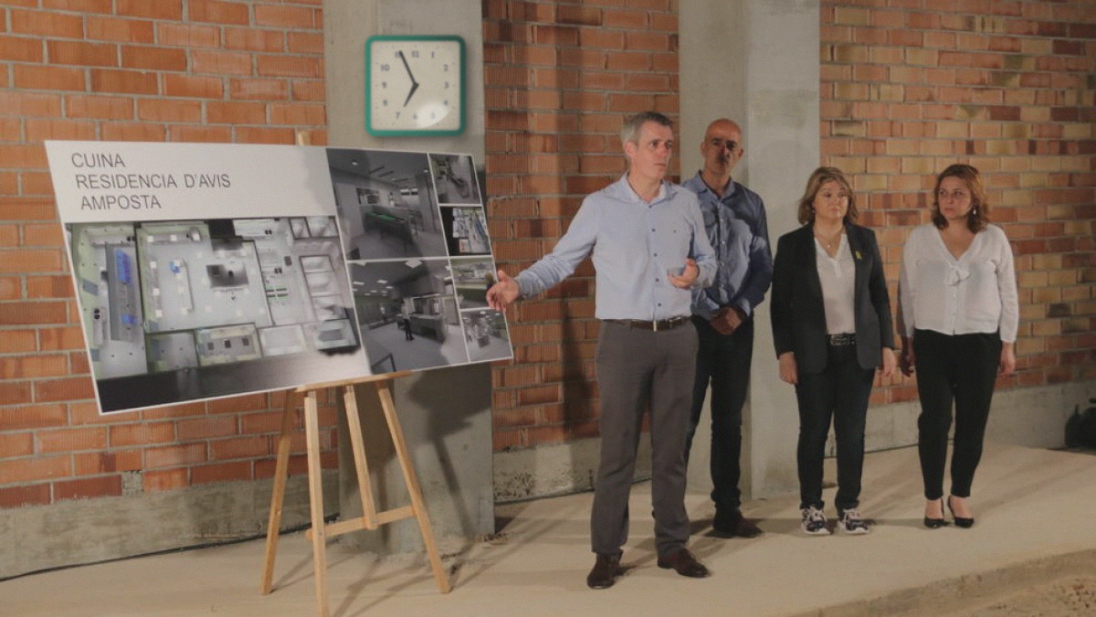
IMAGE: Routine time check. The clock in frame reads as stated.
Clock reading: 6:56
